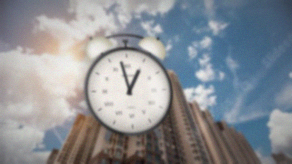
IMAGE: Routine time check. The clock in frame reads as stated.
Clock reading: 12:58
